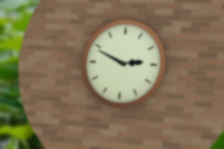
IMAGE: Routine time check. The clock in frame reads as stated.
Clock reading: 2:49
